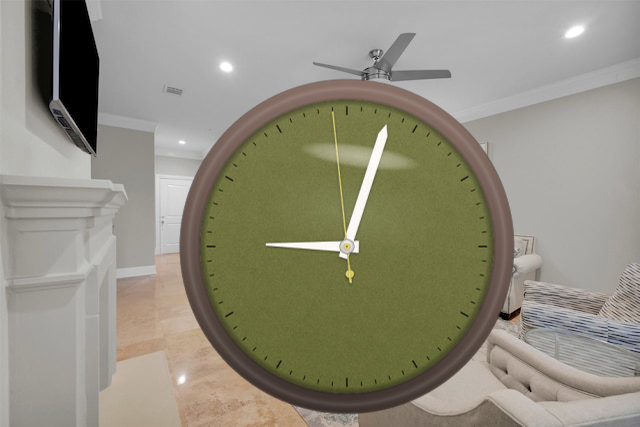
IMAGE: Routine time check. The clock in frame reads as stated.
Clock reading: 9:02:59
